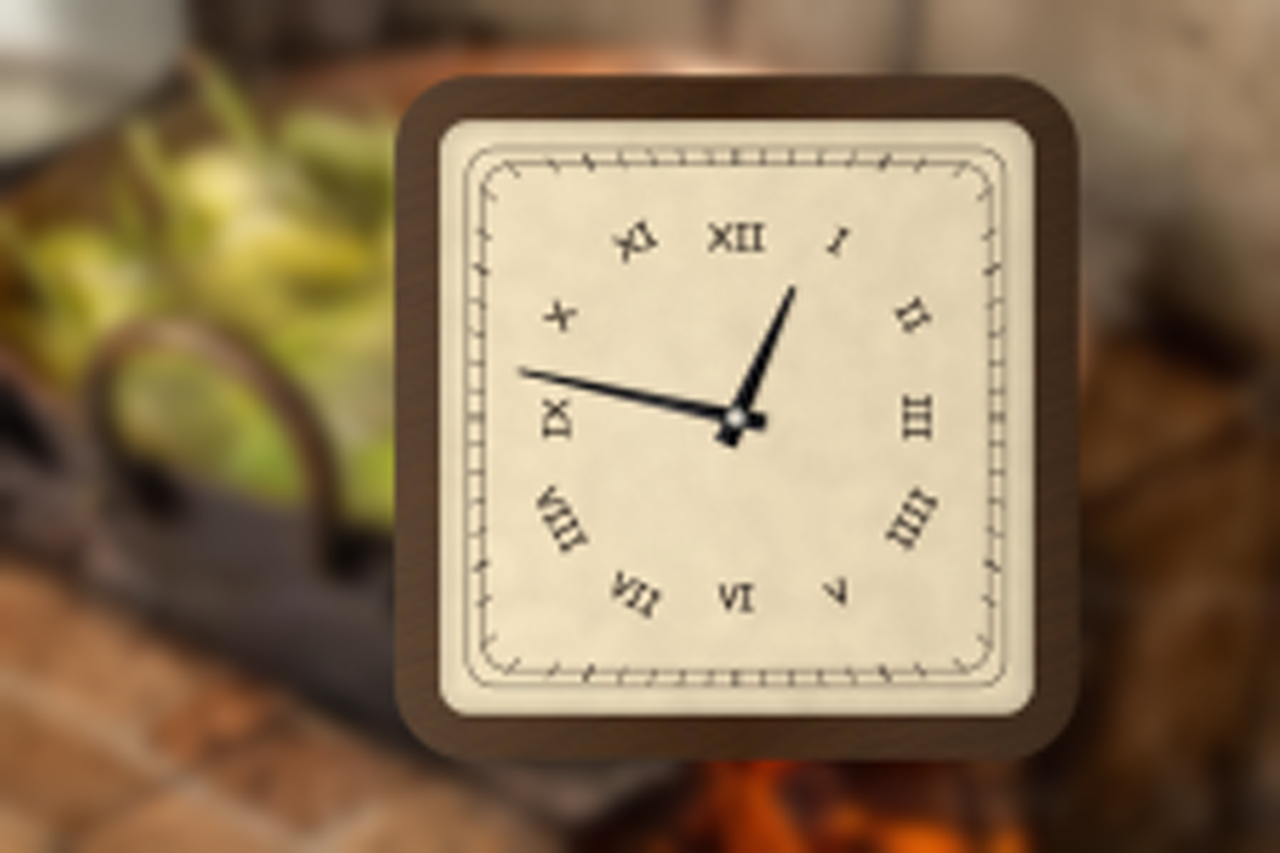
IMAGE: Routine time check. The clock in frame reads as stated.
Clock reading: 12:47
